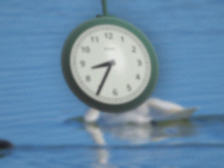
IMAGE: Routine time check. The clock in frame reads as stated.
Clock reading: 8:35
